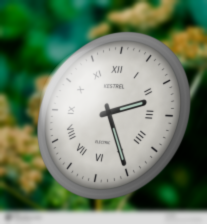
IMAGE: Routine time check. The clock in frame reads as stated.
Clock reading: 2:25
